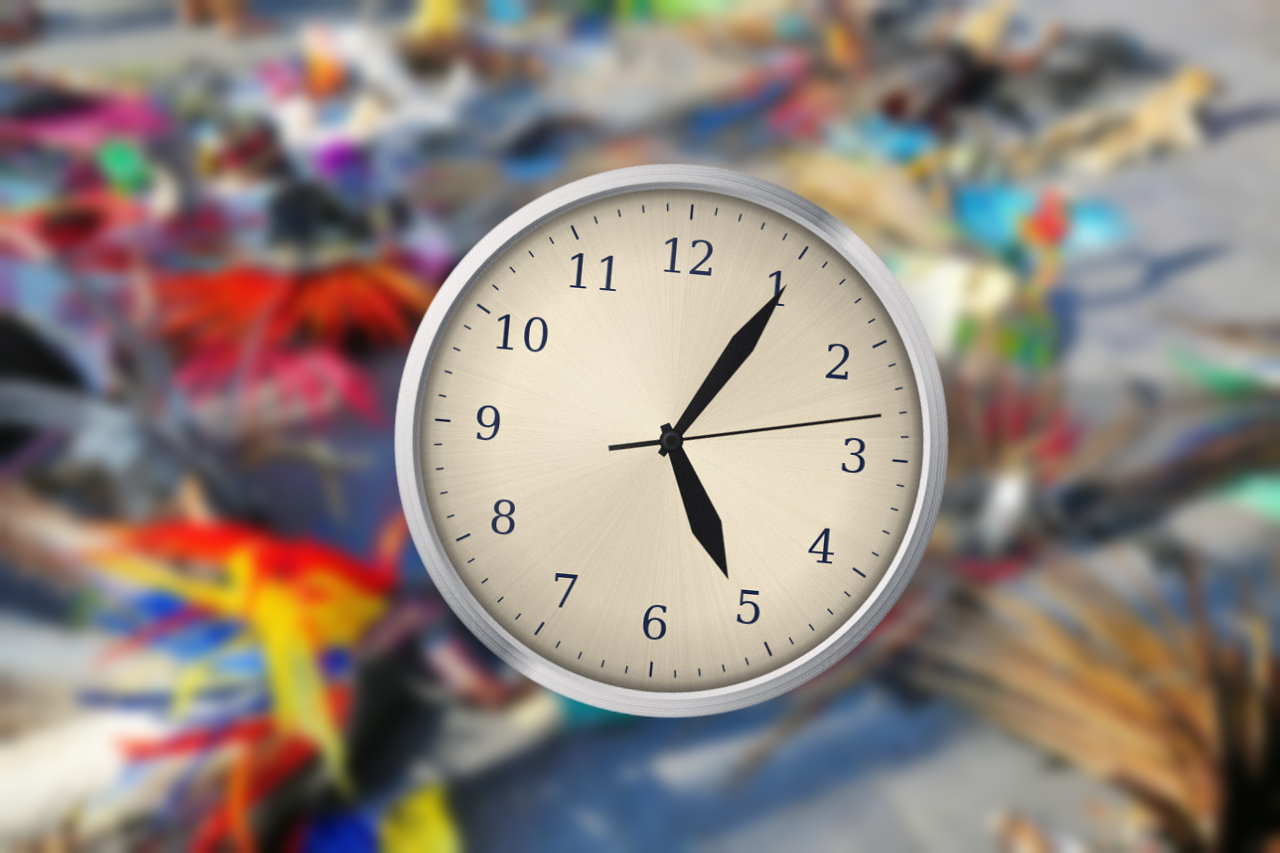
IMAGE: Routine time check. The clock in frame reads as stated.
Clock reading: 5:05:13
